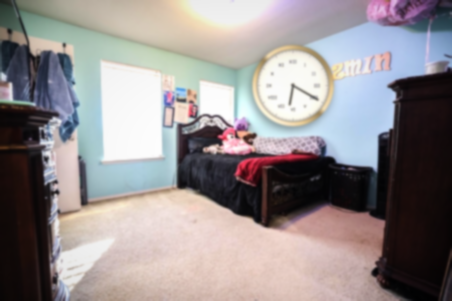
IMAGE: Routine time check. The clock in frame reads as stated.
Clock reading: 6:20
